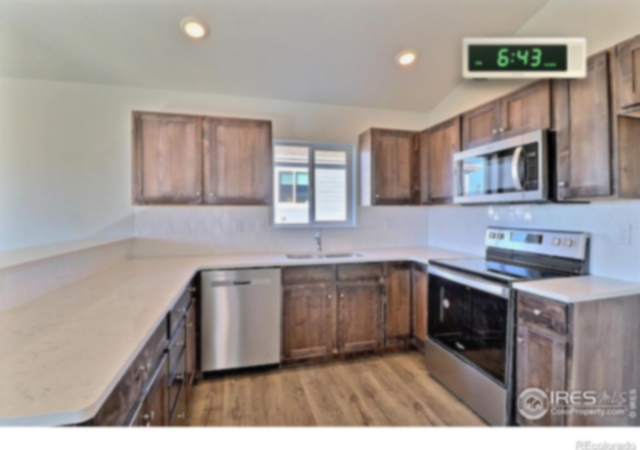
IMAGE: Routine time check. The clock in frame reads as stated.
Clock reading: 6:43
